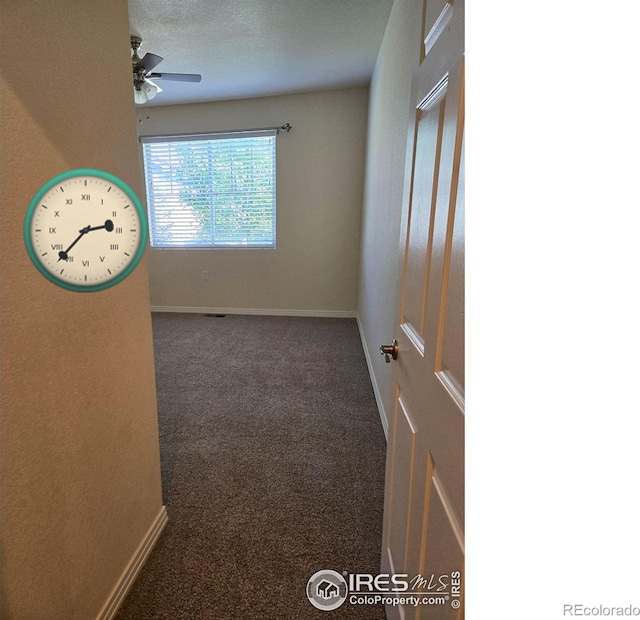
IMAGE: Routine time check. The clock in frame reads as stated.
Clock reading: 2:37
